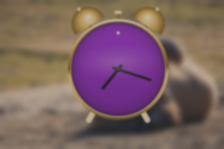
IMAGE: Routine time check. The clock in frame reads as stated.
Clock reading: 7:18
